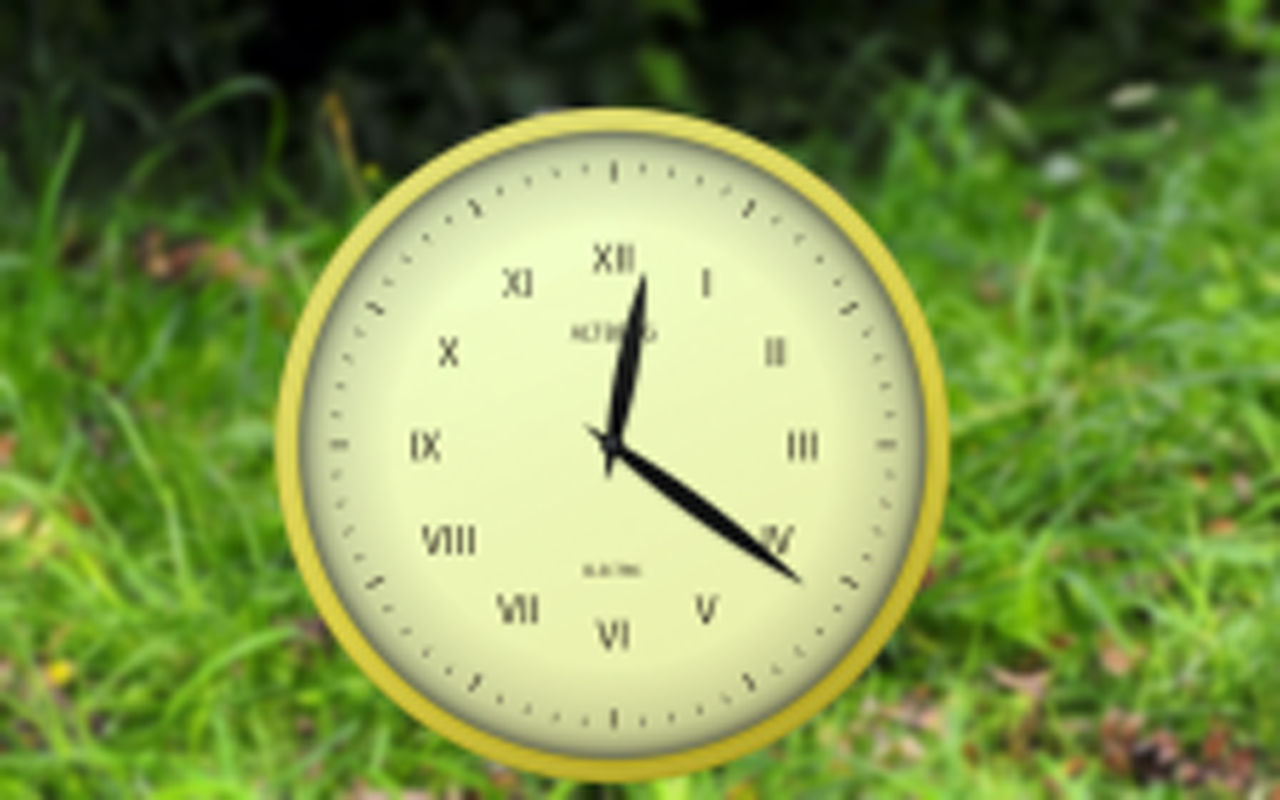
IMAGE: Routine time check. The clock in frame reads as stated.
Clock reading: 12:21
